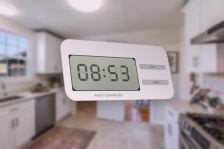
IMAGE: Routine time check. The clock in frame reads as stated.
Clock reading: 8:53
